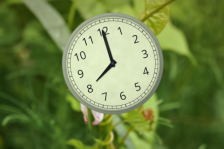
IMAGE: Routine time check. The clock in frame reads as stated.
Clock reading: 8:00
